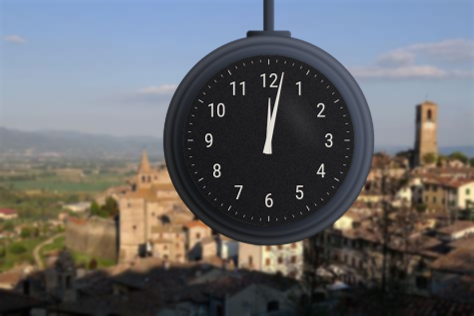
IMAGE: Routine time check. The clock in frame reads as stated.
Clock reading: 12:02
